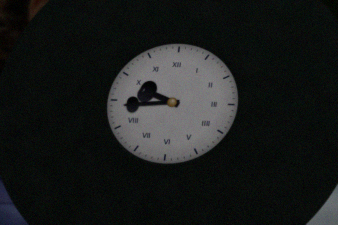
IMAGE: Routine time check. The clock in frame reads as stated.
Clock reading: 9:44
